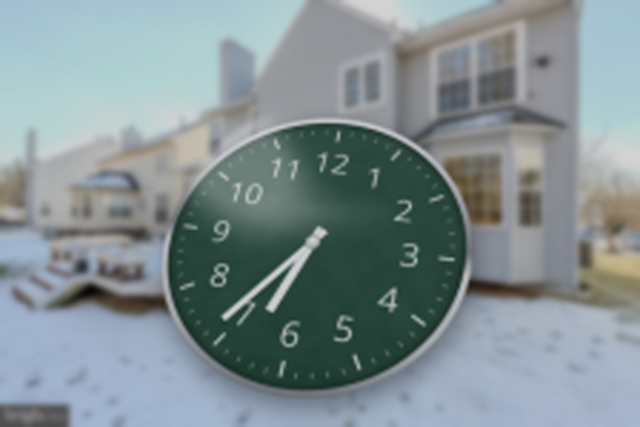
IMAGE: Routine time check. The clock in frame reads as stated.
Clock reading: 6:36
